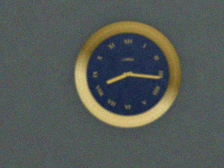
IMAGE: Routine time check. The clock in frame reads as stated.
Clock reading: 8:16
